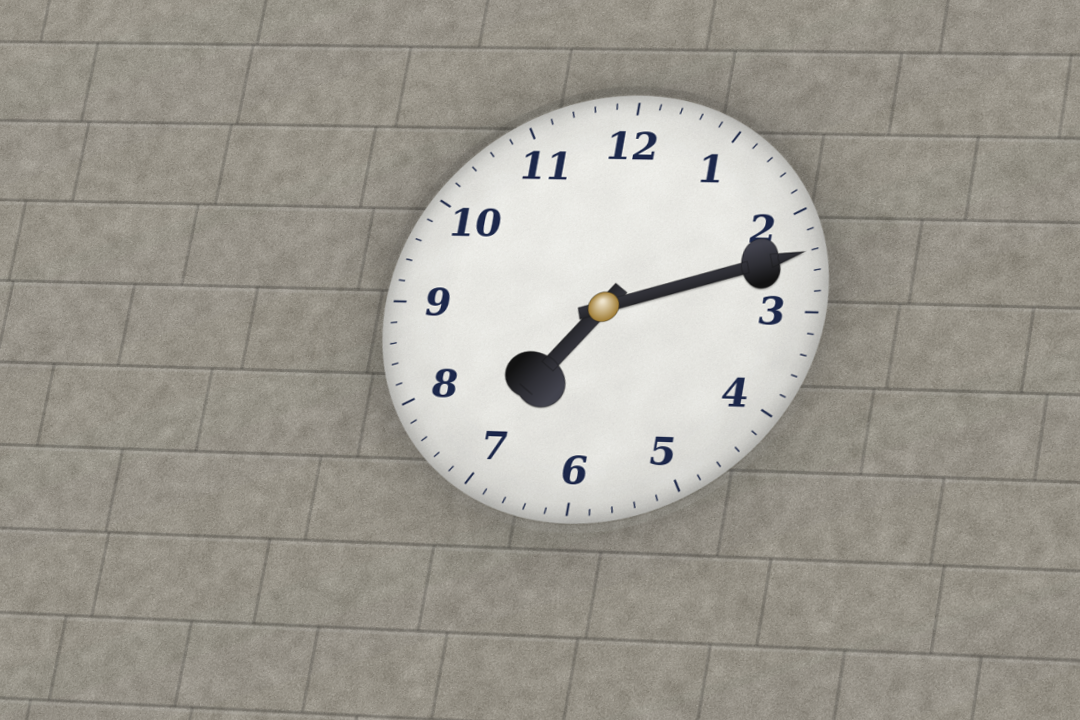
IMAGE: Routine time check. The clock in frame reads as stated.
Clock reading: 7:12
